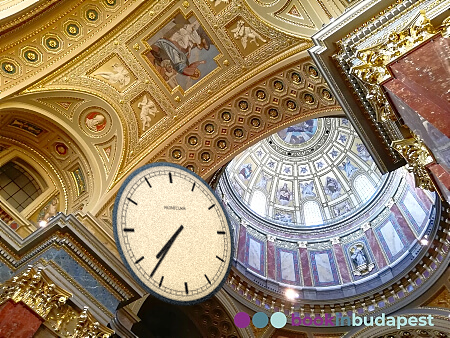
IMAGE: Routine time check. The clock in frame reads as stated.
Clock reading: 7:37
